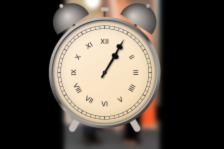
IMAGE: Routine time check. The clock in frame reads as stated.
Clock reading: 1:05
